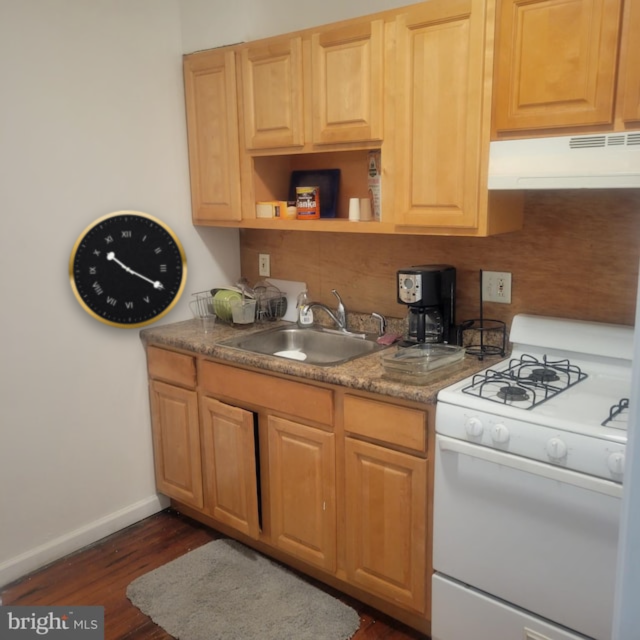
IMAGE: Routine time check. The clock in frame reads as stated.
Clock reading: 10:20
